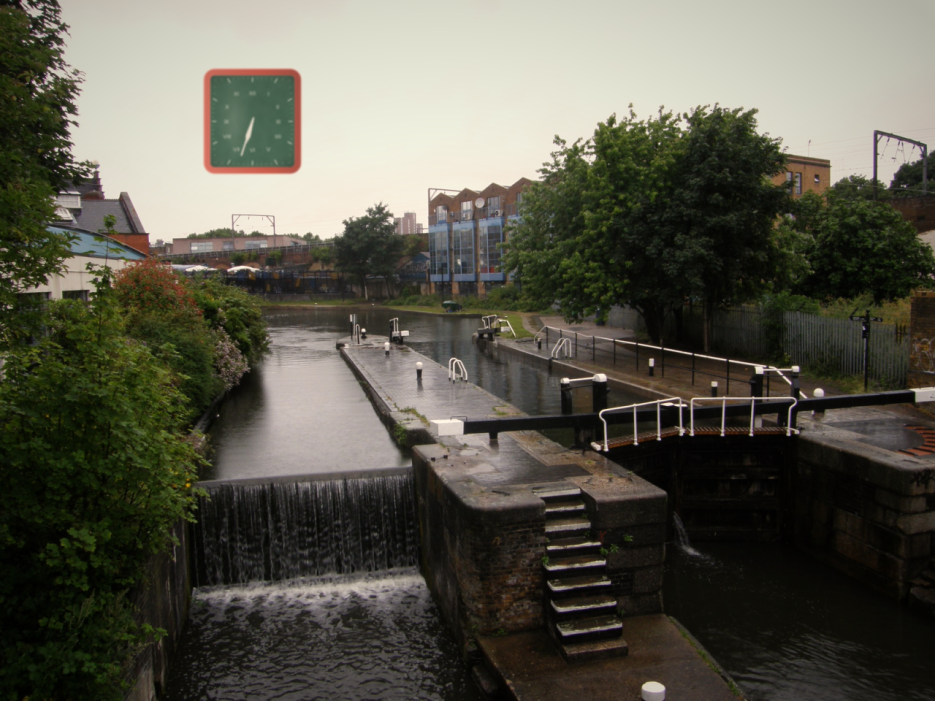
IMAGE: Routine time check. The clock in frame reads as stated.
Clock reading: 6:33
